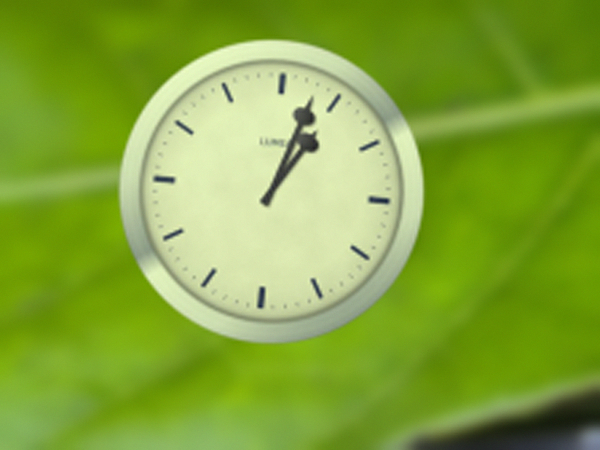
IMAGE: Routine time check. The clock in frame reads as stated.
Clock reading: 1:03
